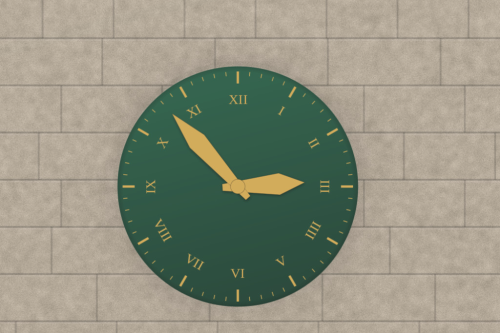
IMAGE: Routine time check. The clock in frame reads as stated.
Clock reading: 2:53
